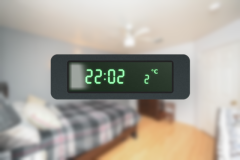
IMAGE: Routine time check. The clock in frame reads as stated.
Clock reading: 22:02
